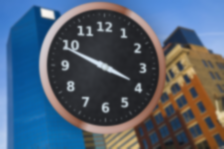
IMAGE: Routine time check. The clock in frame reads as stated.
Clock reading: 3:49
